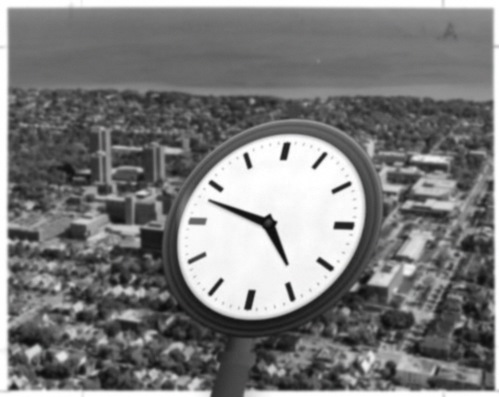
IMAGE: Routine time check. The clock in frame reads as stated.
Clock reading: 4:48
